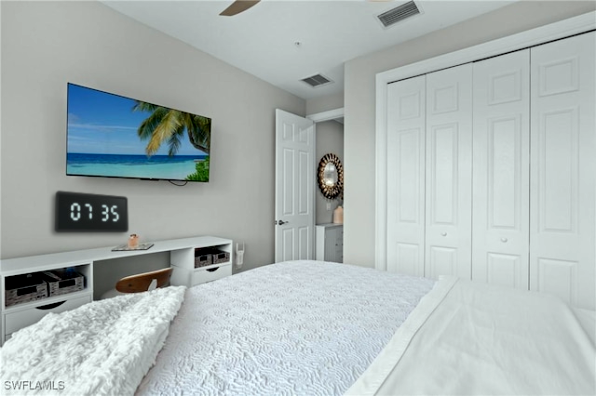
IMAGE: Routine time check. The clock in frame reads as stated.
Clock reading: 7:35
